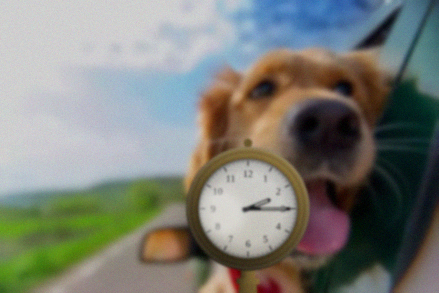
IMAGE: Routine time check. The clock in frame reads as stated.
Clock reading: 2:15
